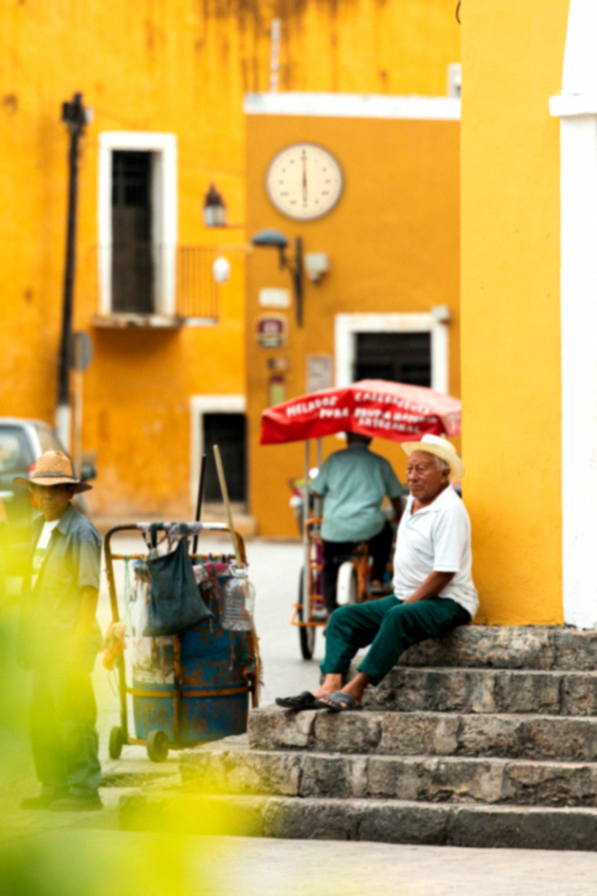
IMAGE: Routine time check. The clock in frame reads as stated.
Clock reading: 6:00
